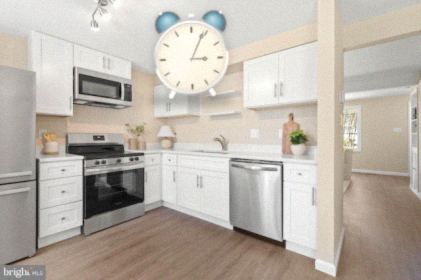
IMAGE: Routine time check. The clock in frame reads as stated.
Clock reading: 3:04
